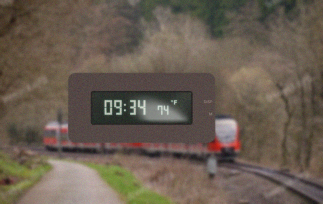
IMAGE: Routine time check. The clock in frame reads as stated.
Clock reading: 9:34
